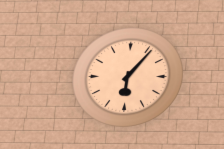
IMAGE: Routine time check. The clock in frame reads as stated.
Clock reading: 6:06
